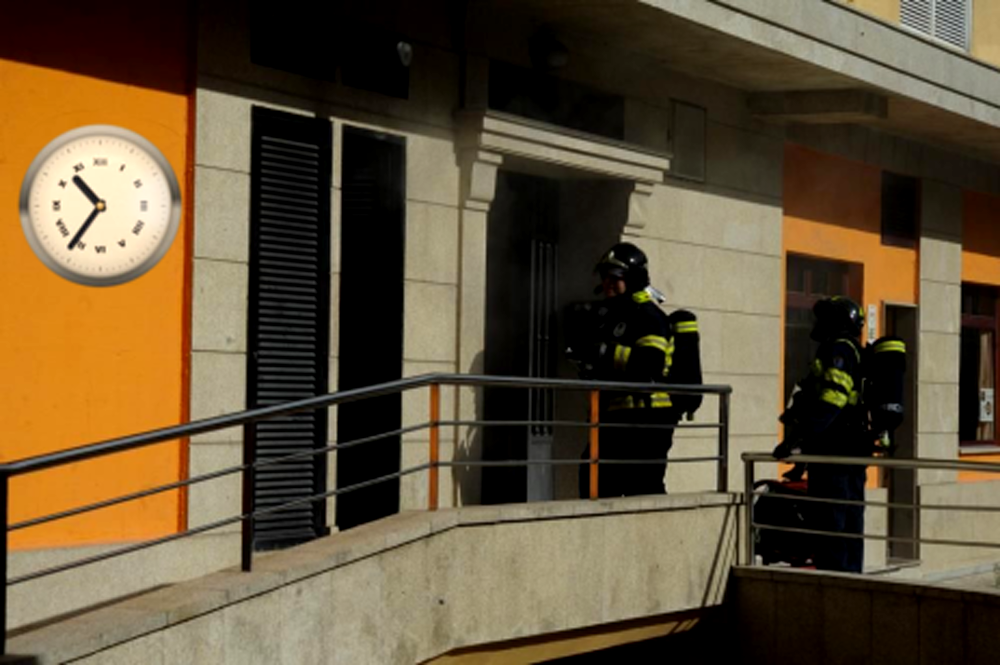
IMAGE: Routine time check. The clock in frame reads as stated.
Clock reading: 10:36
